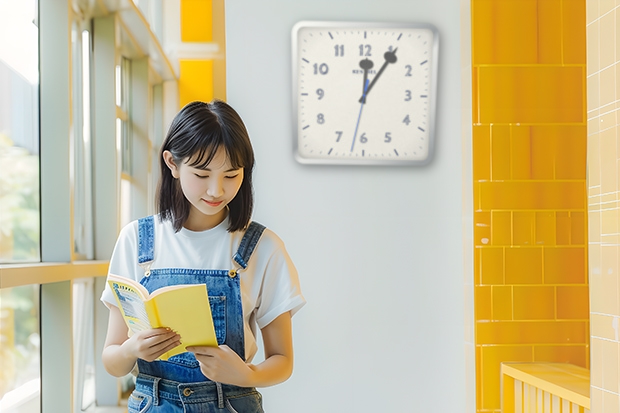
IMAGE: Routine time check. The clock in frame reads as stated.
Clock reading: 12:05:32
